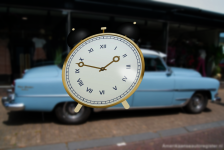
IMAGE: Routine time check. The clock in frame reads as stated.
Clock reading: 1:48
